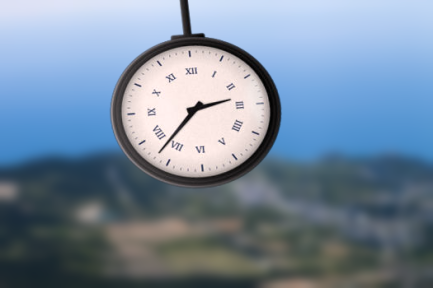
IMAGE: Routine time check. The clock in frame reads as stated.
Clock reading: 2:37
